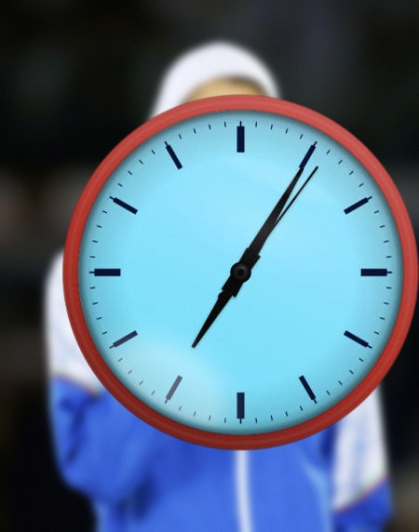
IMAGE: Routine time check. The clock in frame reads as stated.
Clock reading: 7:05:06
